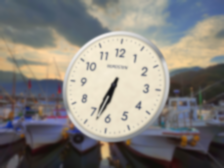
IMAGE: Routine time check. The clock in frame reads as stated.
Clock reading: 6:33
